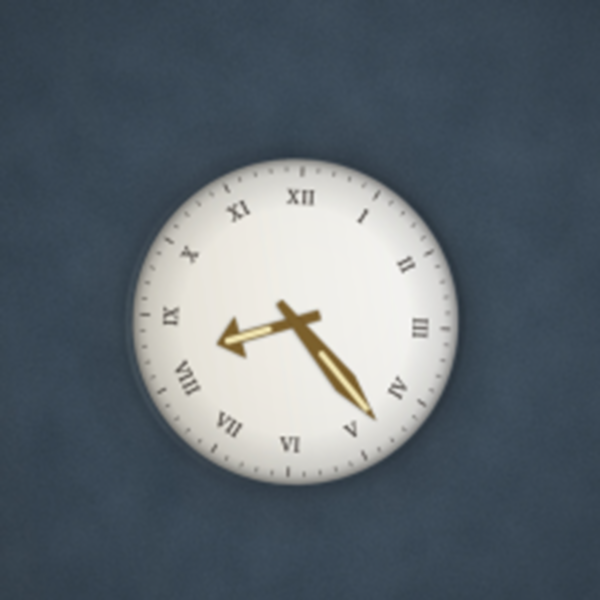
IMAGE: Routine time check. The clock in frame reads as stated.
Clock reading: 8:23
